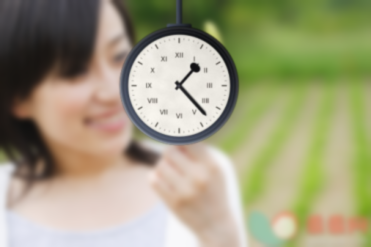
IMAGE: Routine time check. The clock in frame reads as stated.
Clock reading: 1:23
